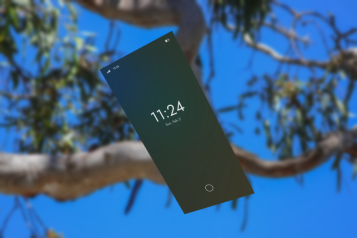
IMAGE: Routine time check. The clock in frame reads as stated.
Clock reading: 11:24
